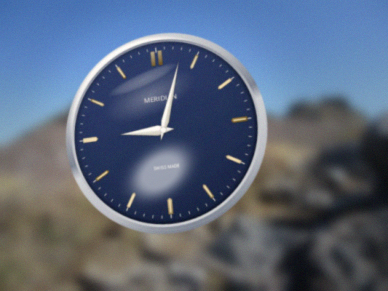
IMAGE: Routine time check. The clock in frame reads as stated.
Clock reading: 9:03
